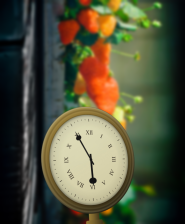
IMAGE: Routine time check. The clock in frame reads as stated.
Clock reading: 5:55
